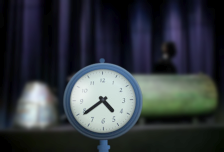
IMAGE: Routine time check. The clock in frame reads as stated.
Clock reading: 4:39
